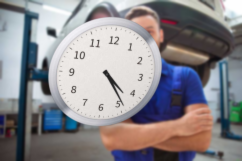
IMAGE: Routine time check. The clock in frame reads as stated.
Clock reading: 4:24
